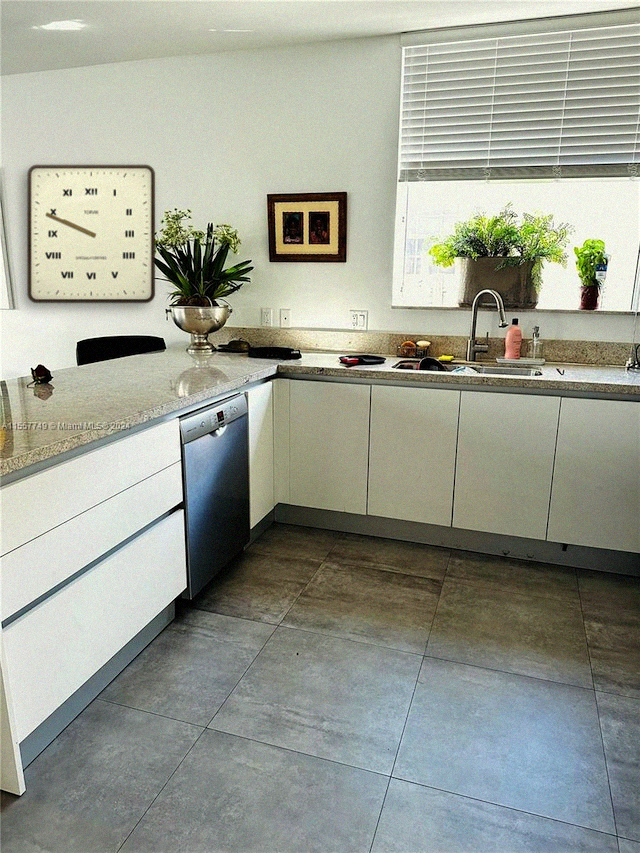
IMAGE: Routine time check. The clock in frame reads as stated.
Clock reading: 9:49
